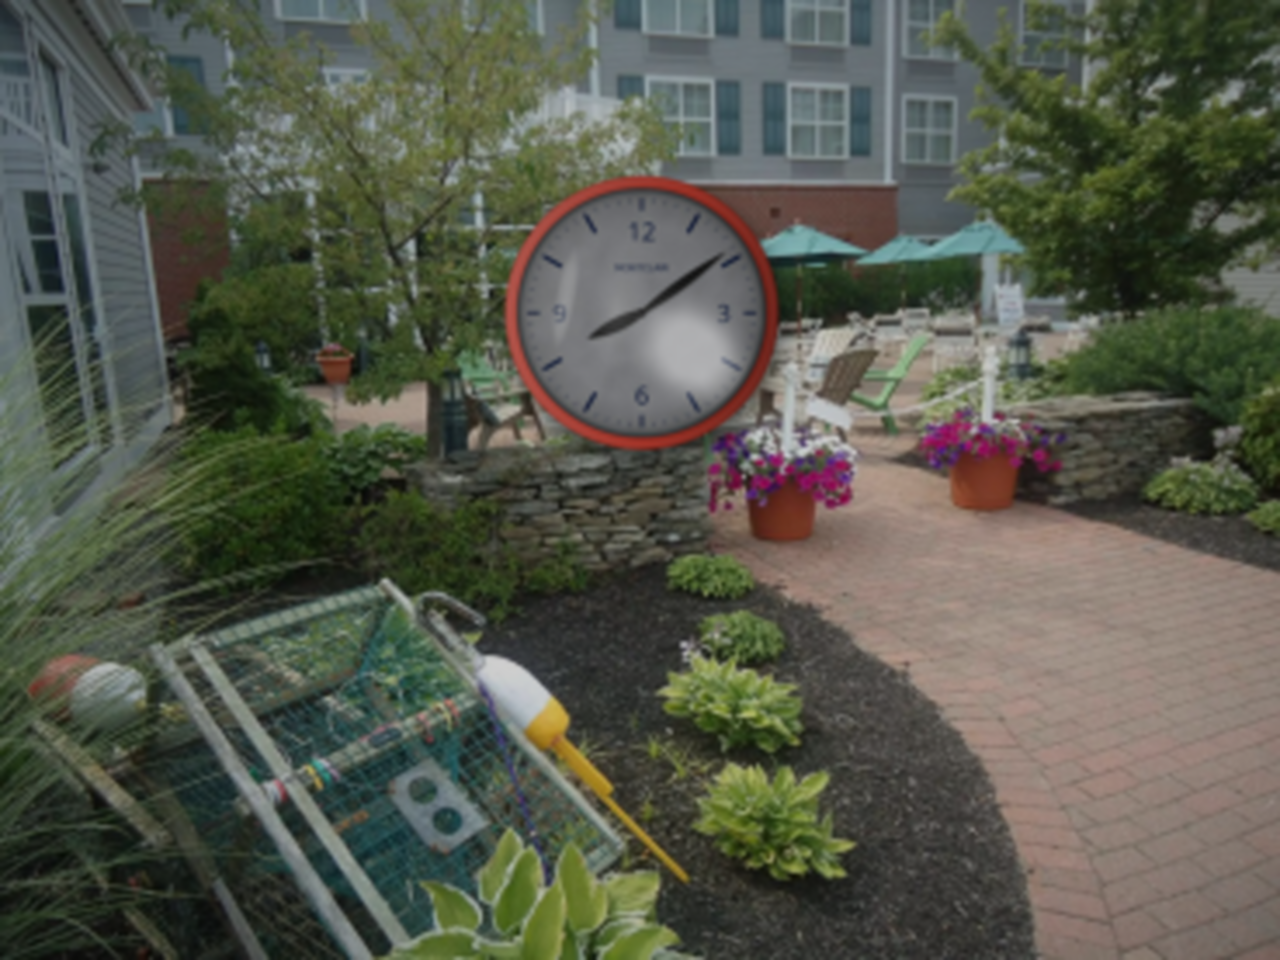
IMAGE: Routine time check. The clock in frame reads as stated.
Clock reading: 8:09
